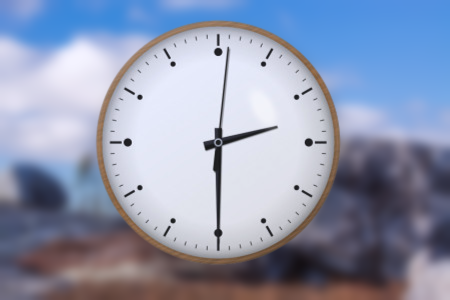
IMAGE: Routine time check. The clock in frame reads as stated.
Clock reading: 2:30:01
